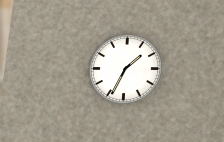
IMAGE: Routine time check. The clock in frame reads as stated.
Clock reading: 1:34
